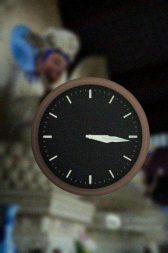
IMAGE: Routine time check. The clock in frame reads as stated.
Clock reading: 3:16
